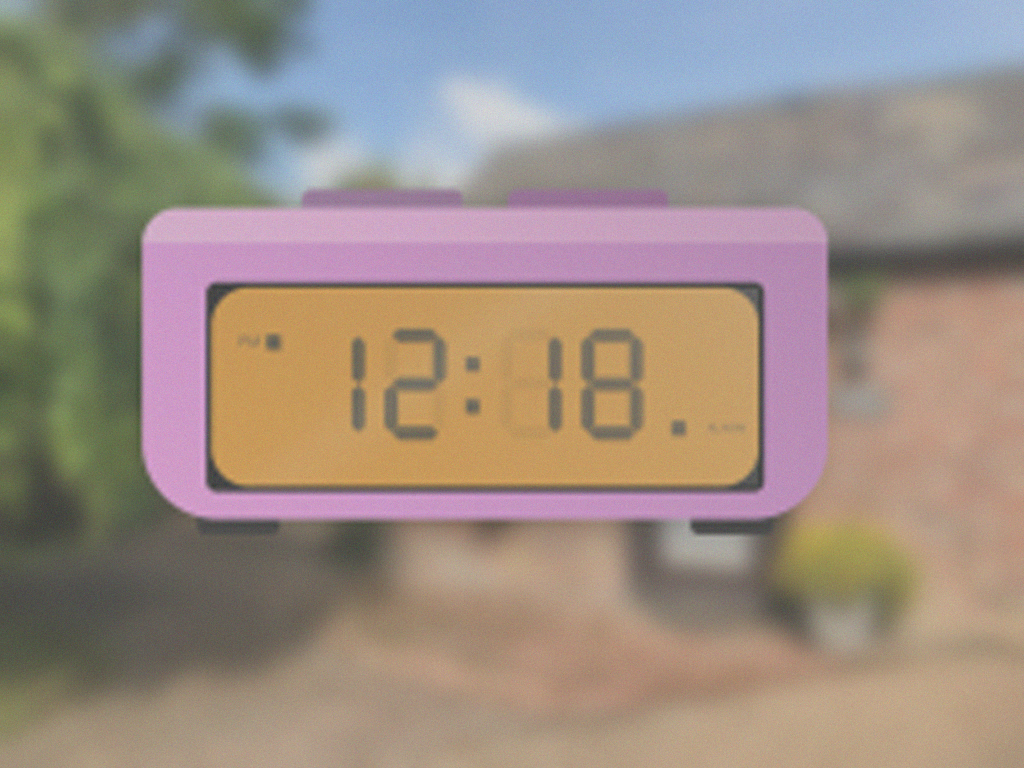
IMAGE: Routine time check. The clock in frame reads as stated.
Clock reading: 12:18
